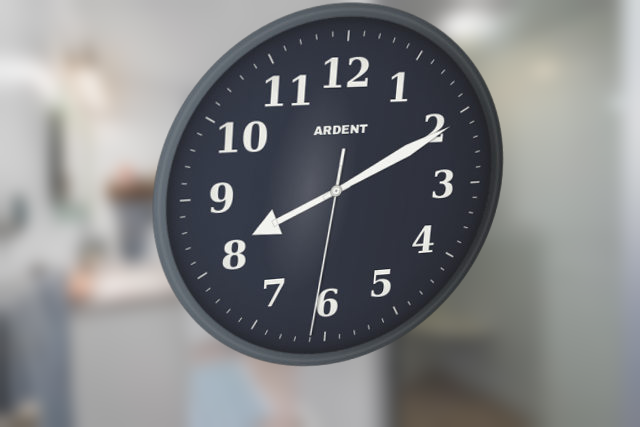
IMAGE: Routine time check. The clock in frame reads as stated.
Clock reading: 8:10:31
